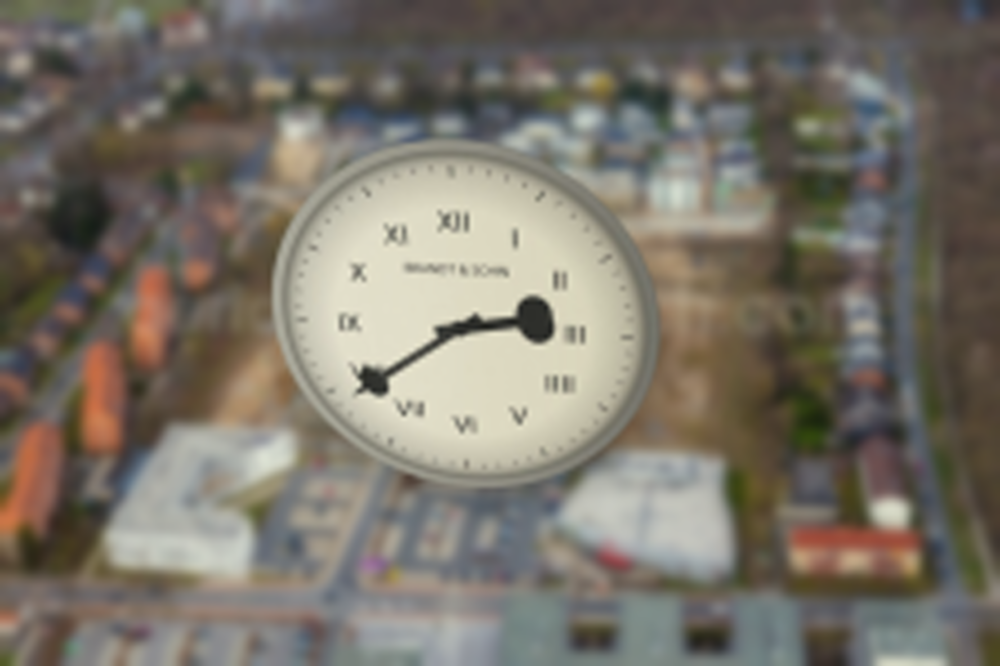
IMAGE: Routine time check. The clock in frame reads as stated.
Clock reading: 2:39
